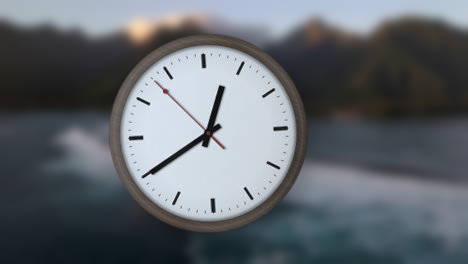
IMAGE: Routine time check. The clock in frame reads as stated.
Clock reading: 12:39:53
